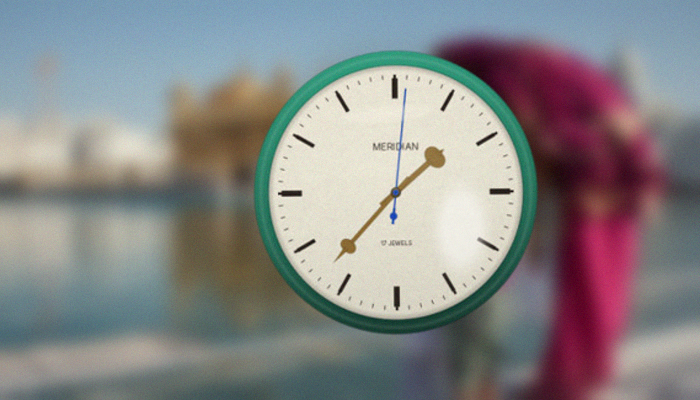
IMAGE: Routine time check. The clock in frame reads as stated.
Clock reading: 1:37:01
